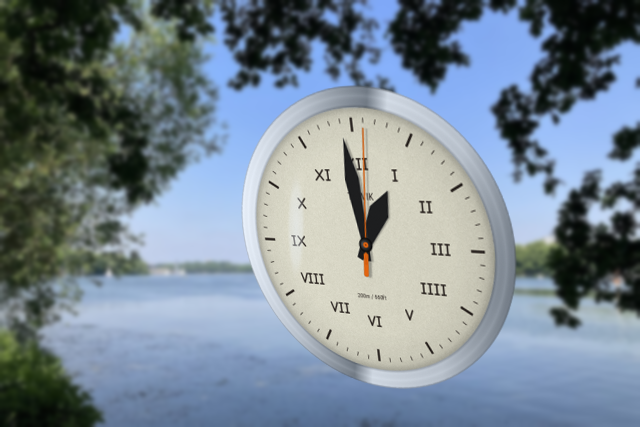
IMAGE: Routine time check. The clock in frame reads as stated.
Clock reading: 12:59:01
